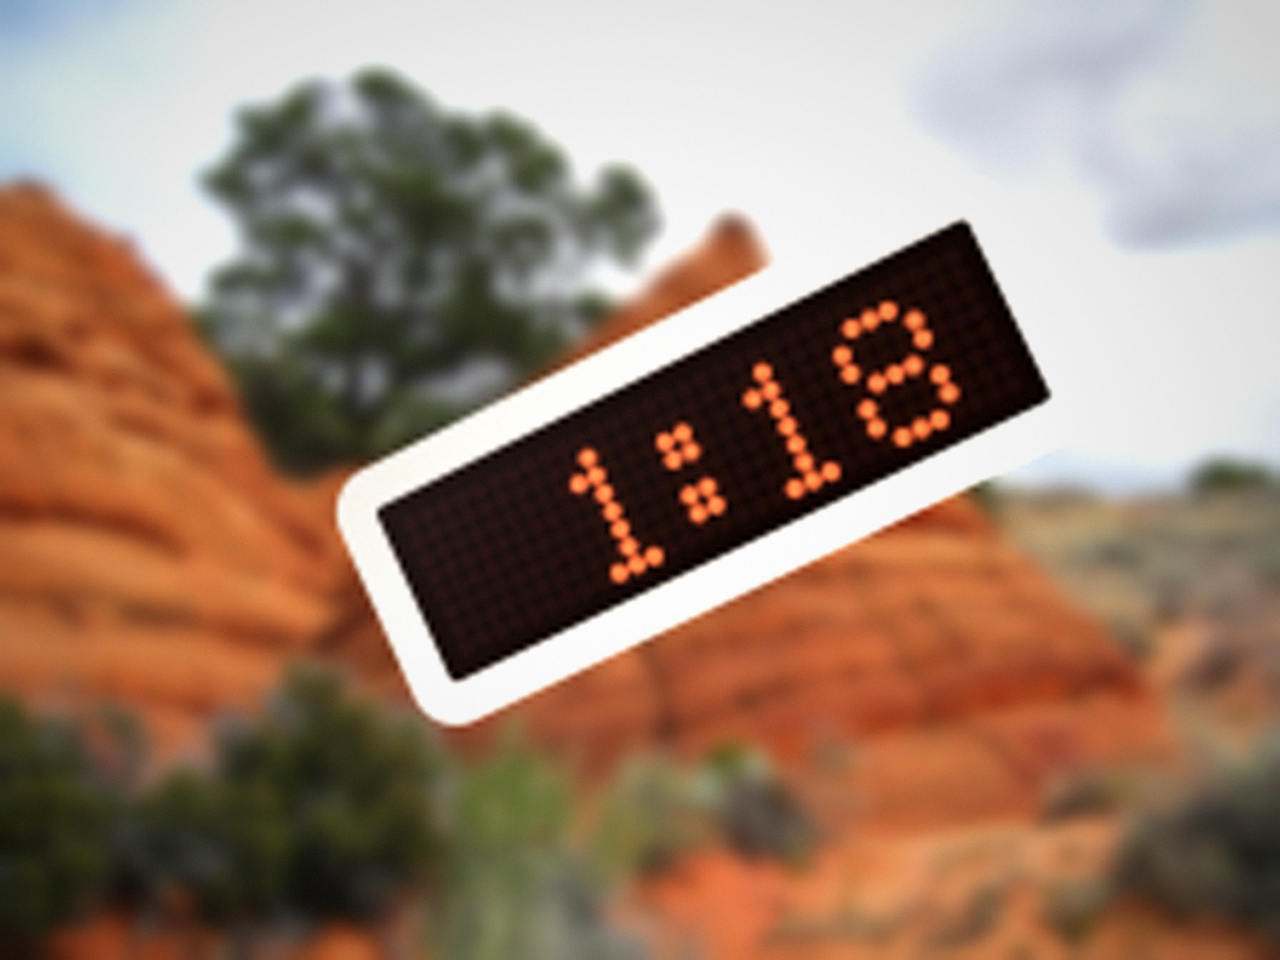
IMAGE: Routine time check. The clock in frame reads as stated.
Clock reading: 1:18
